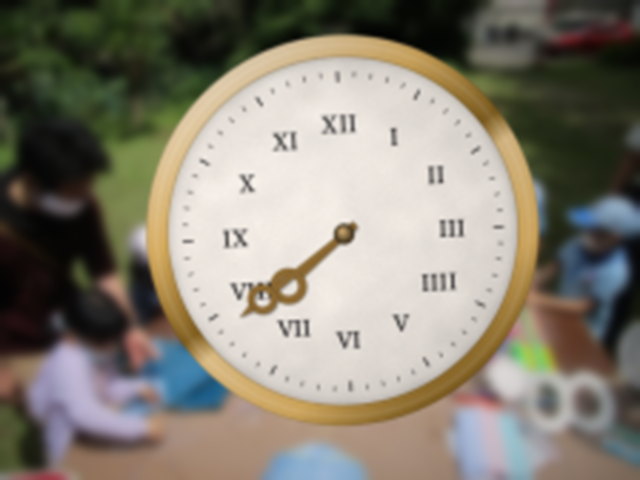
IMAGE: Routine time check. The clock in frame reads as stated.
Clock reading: 7:39
